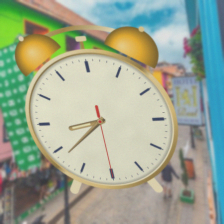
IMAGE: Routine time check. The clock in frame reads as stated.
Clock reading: 8:38:30
